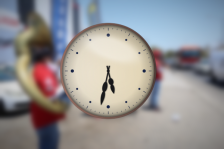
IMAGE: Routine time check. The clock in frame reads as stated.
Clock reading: 5:32
